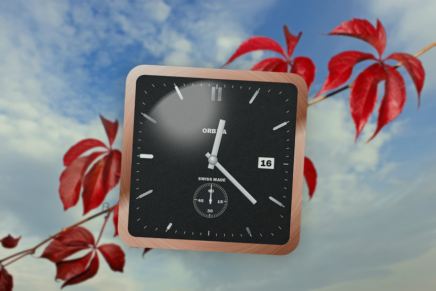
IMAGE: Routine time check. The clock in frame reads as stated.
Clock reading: 12:22
